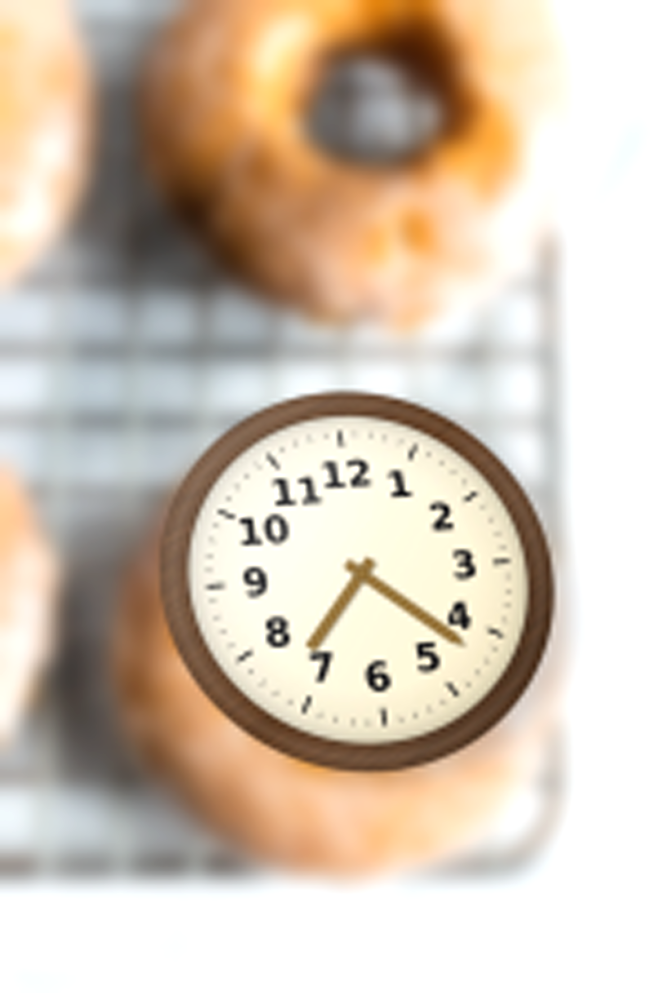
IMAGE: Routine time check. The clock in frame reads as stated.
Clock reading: 7:22
